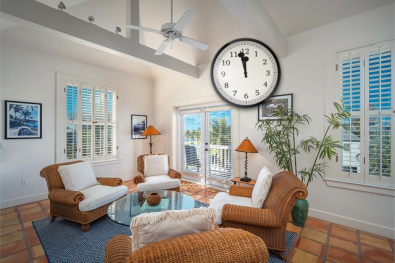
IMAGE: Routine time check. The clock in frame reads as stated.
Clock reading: 11:58
